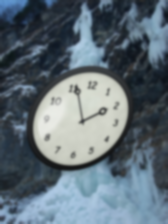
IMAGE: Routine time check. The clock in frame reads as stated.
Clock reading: 1:56
